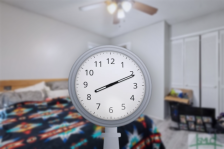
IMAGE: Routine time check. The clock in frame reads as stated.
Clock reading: 8:11
